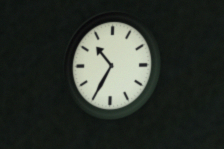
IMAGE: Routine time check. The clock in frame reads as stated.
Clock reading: 10:35
